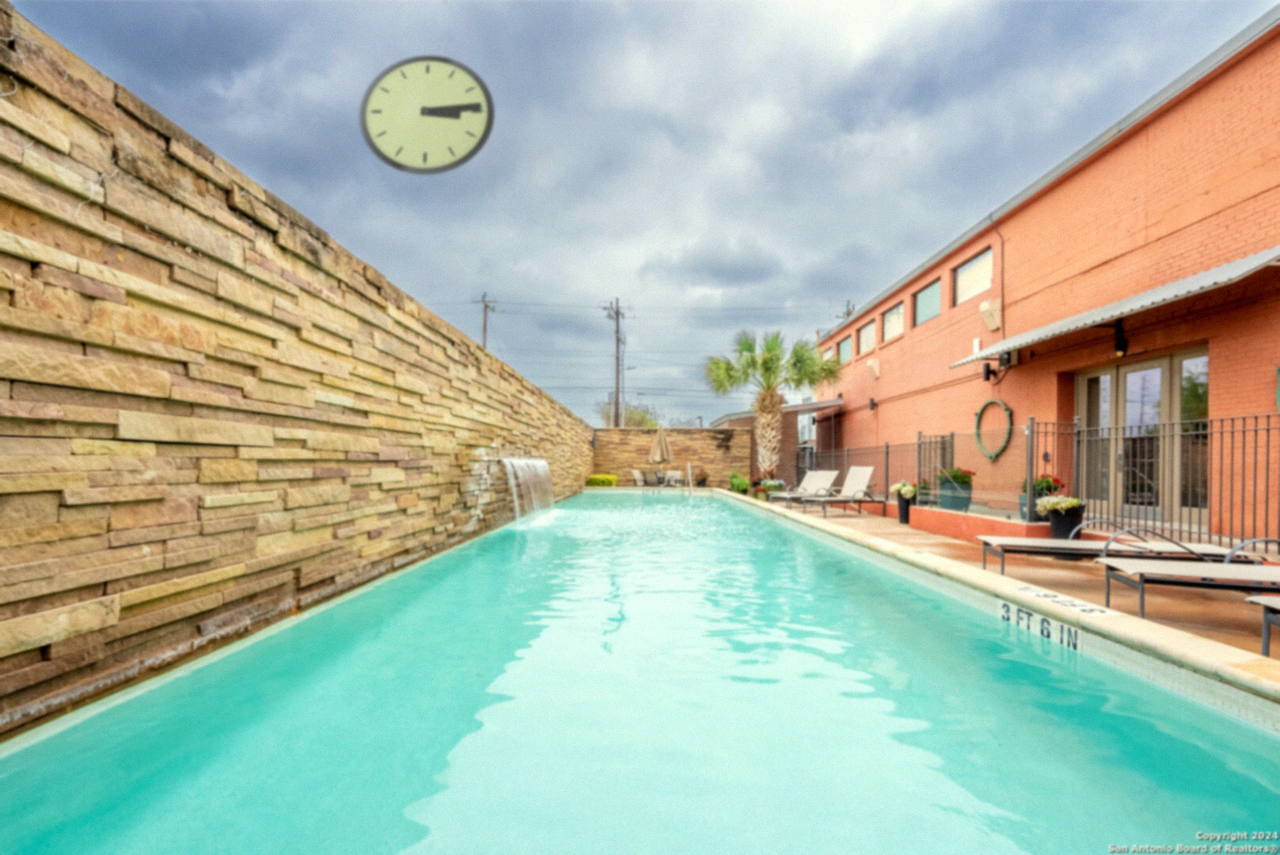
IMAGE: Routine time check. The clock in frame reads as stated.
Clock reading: 3:14
